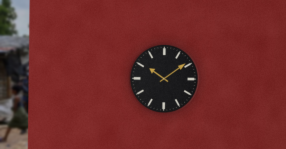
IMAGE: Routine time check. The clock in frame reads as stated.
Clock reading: 10:09
